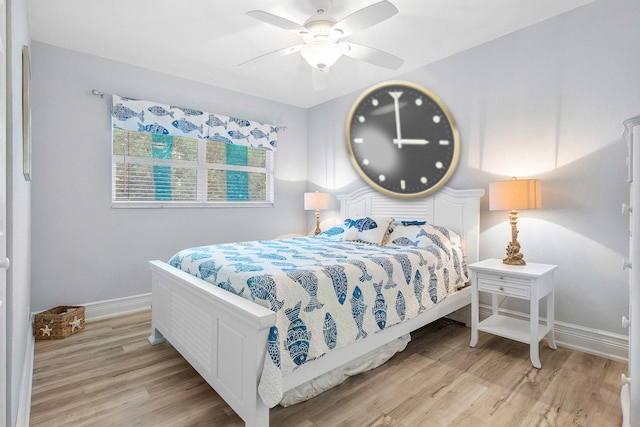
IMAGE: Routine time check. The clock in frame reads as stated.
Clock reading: 3:00
